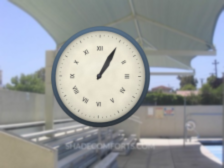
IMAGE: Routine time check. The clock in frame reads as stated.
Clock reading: 1:05
